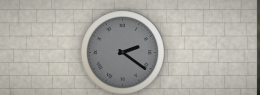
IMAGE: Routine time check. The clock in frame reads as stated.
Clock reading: 2:21
